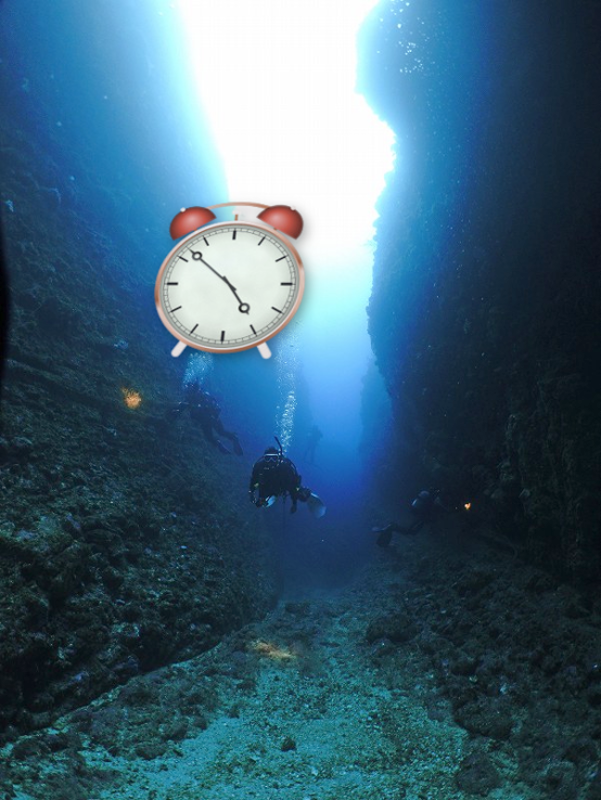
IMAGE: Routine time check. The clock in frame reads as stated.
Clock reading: 4:52
